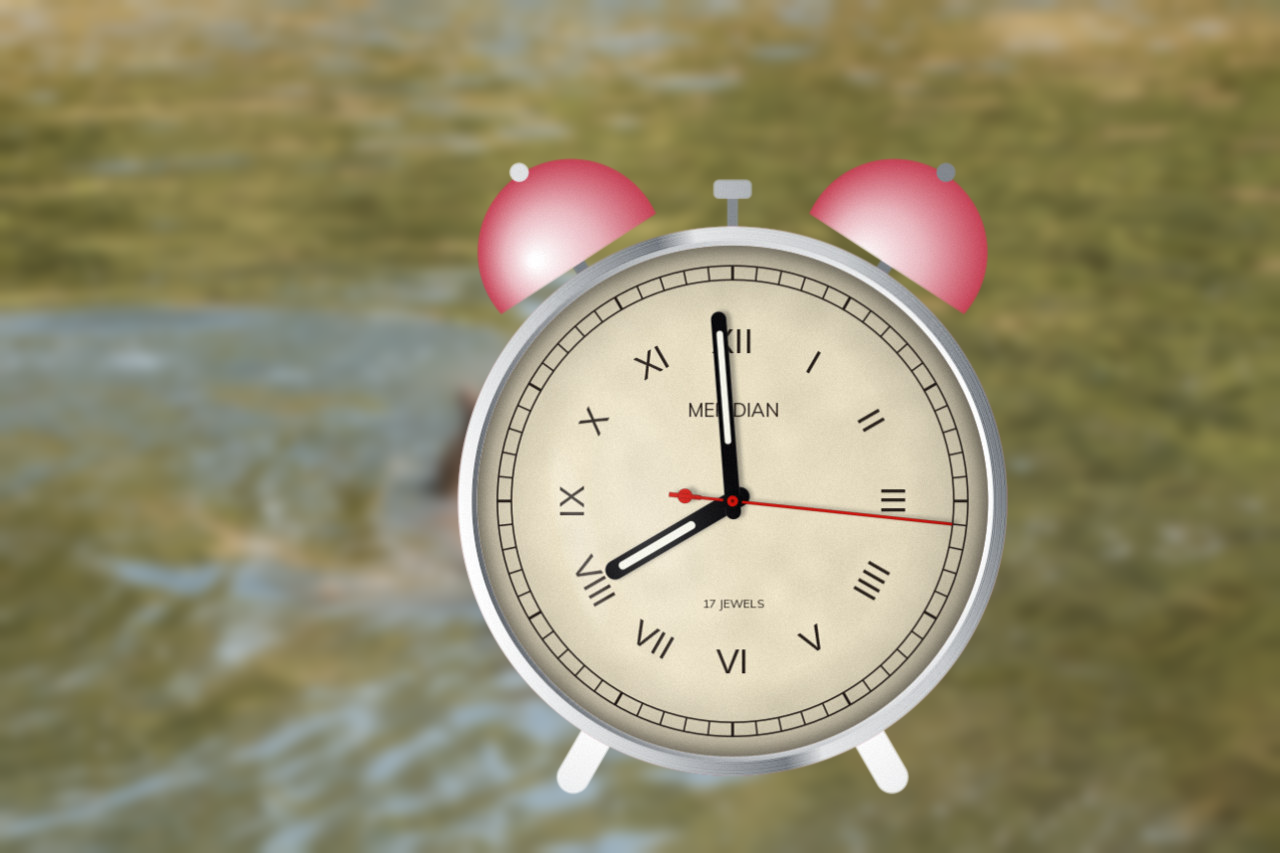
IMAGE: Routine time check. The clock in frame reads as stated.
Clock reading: 7:59:16
